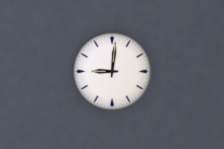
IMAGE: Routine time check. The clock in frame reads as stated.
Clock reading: 9:01
